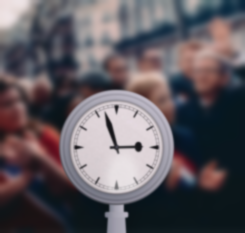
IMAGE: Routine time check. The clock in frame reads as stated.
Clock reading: 2:57
